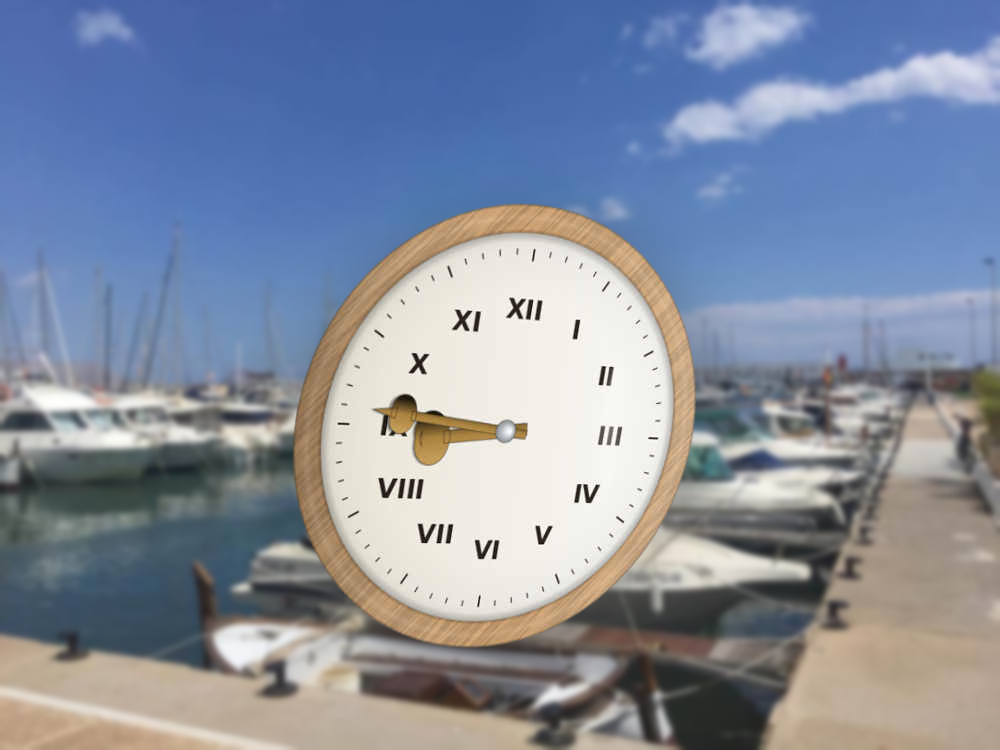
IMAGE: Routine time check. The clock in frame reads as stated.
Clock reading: 8:46
